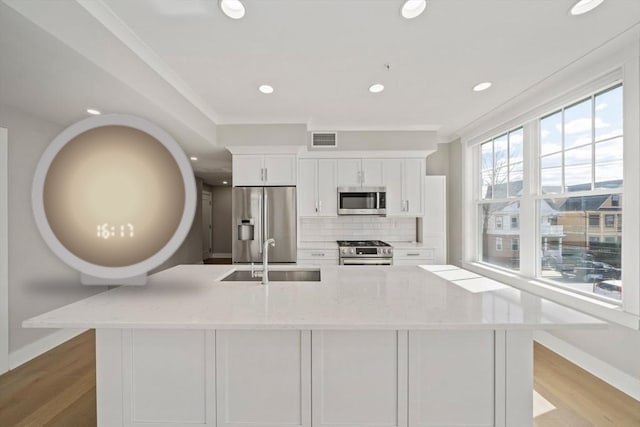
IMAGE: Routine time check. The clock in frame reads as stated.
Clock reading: 16:17
